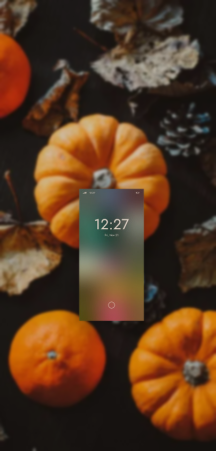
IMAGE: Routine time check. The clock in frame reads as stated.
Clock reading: 12:27
